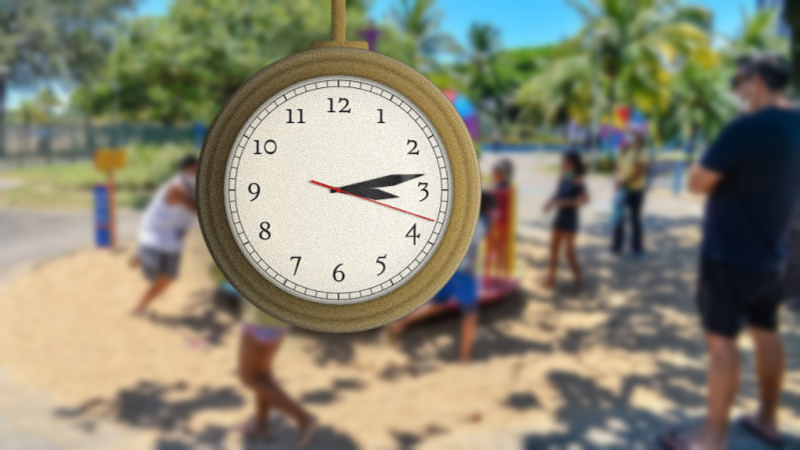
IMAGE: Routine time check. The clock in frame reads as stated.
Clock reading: 3:13:18
